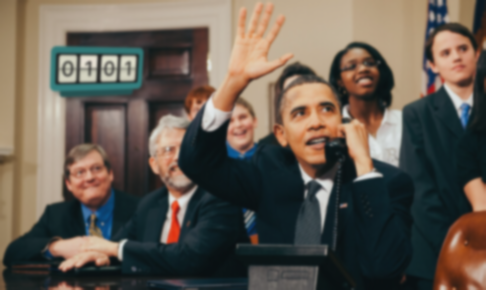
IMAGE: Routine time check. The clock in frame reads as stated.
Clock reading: 1:01
